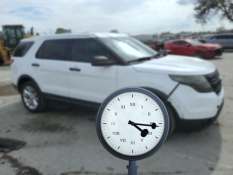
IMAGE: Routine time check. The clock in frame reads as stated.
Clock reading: 4:16
